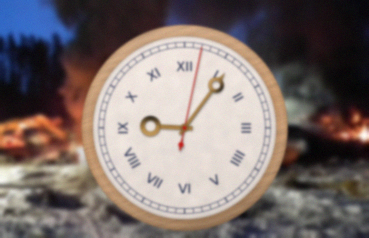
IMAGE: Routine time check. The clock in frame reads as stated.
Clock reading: 9:06:02
